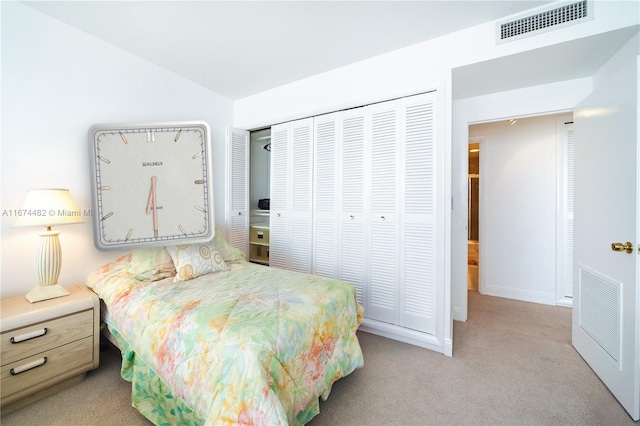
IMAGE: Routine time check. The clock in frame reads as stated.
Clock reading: 6:30
